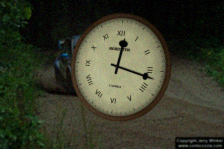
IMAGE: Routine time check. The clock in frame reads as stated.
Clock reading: 12:17
